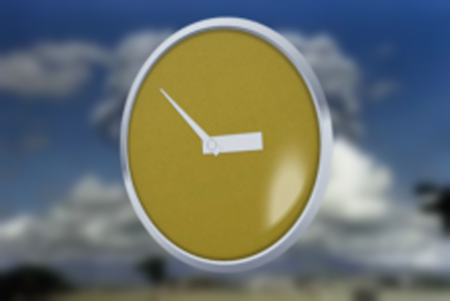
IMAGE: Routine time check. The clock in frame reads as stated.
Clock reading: 2:52
